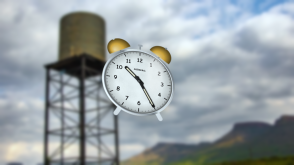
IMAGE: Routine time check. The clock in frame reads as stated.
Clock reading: 10:25
